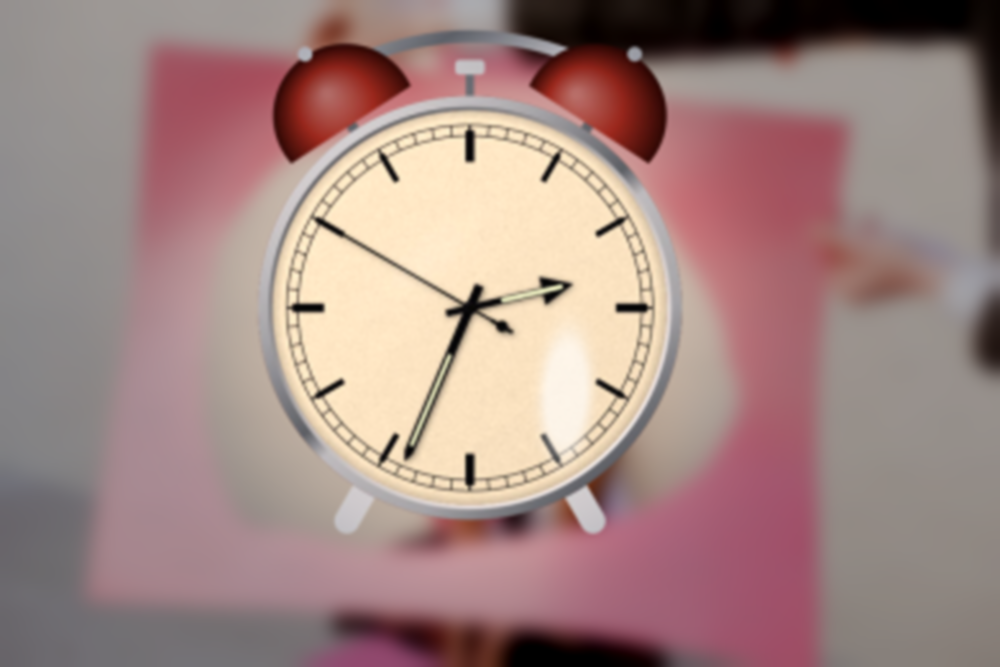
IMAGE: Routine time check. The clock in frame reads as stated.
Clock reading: 2:33:50
